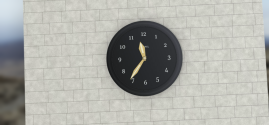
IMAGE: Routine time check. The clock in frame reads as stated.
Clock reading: 11:36
